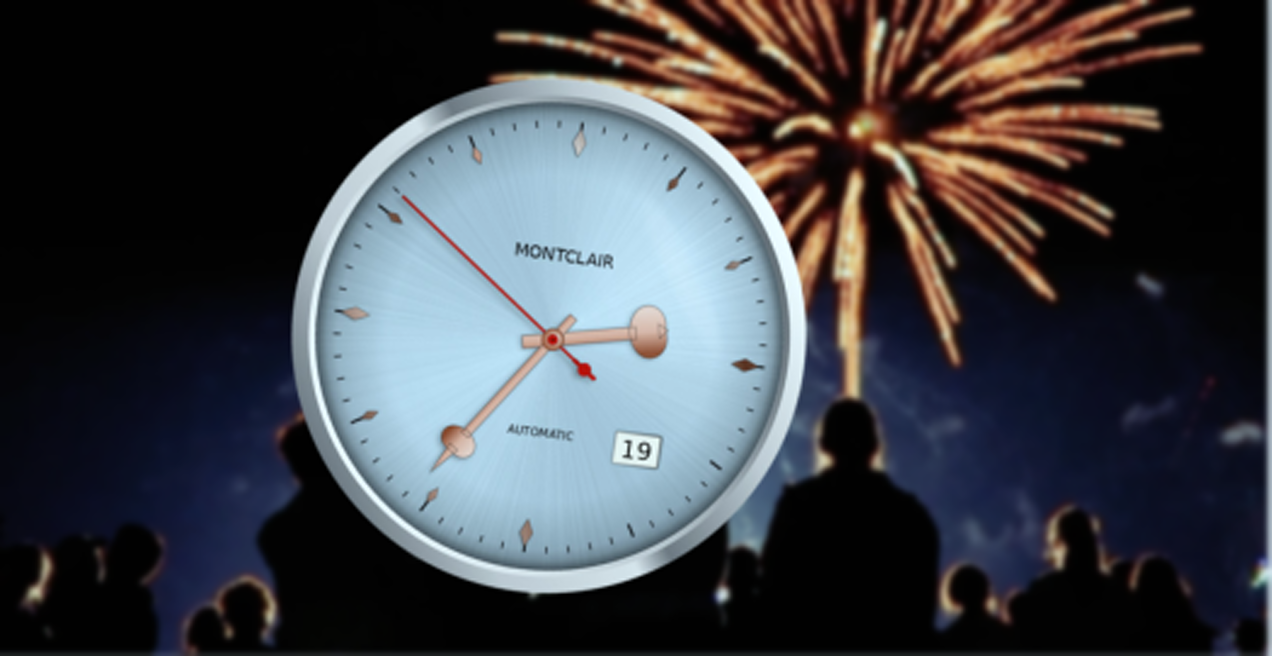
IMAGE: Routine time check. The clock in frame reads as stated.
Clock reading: 2:35:51
